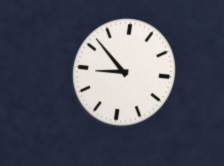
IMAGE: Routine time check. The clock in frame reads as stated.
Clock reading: 8:52
